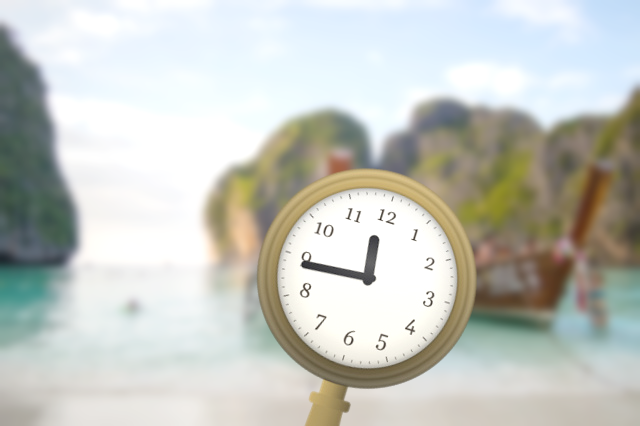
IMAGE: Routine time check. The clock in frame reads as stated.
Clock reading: 11:44
